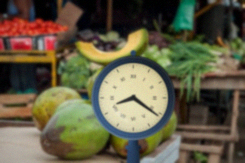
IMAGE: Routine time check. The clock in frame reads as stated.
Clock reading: 8:21
